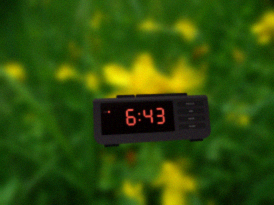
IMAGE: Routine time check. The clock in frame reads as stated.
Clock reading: 6:43
